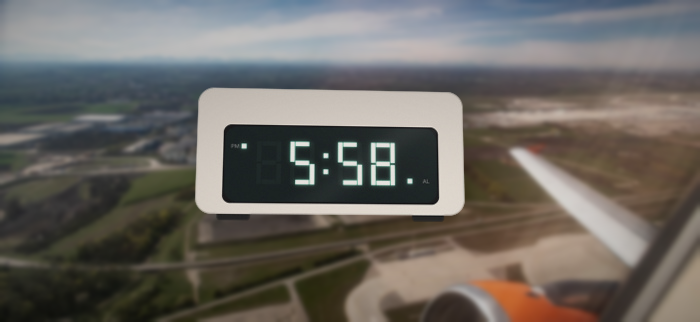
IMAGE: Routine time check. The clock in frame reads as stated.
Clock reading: 5:58
